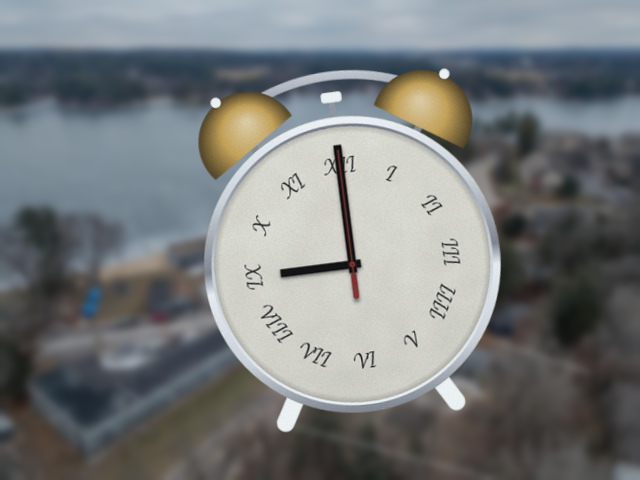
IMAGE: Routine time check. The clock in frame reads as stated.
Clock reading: 9:00:00
